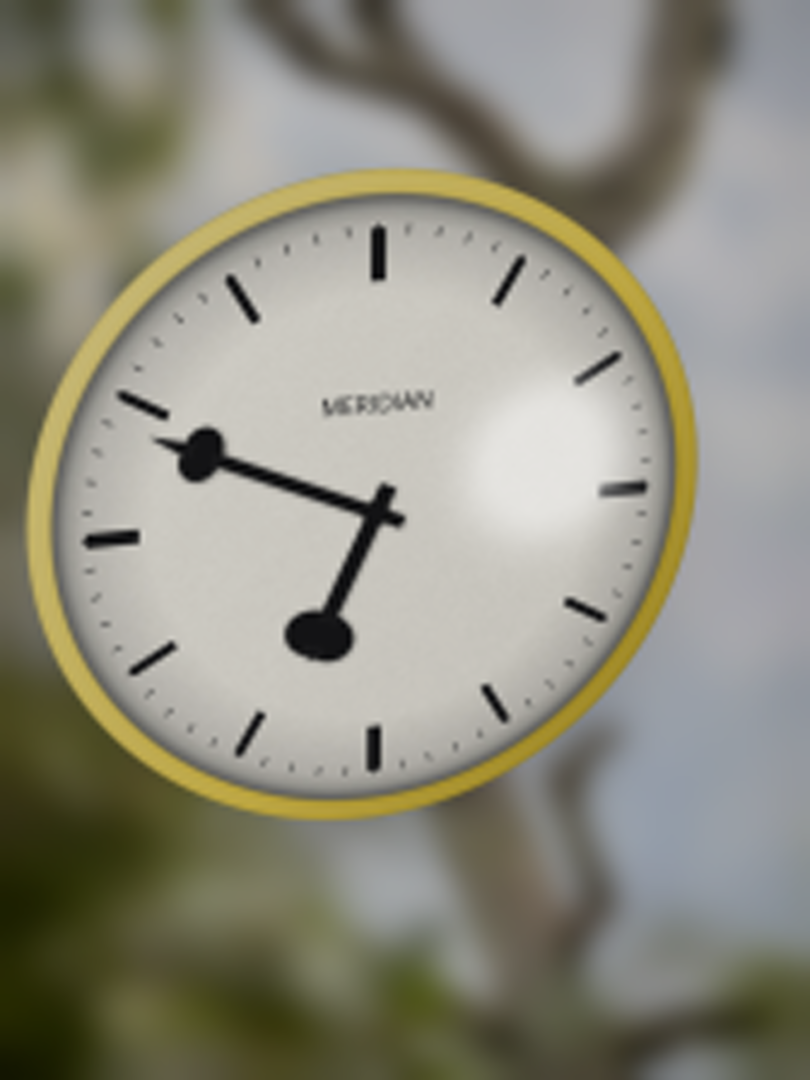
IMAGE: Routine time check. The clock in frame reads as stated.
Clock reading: 6:49
